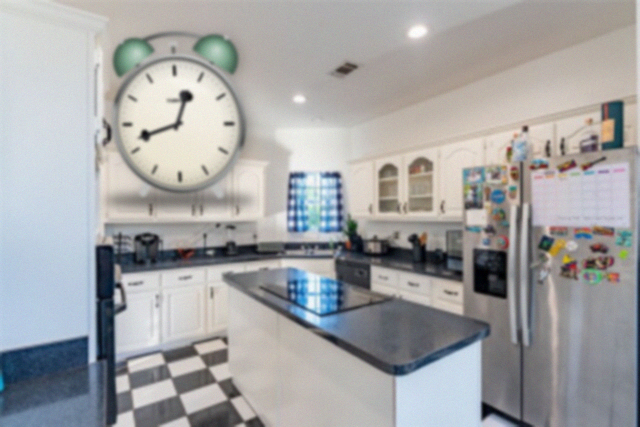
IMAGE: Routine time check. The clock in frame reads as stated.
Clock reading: 12:42
